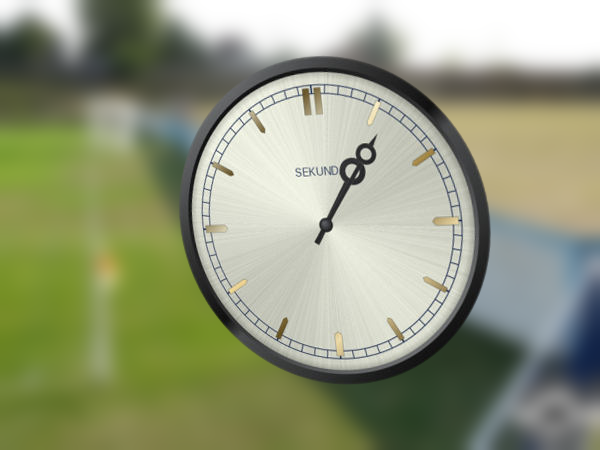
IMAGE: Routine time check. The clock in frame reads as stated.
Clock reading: 1:06
